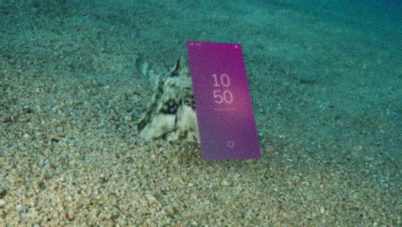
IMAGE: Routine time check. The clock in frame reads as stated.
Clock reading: 10:50
